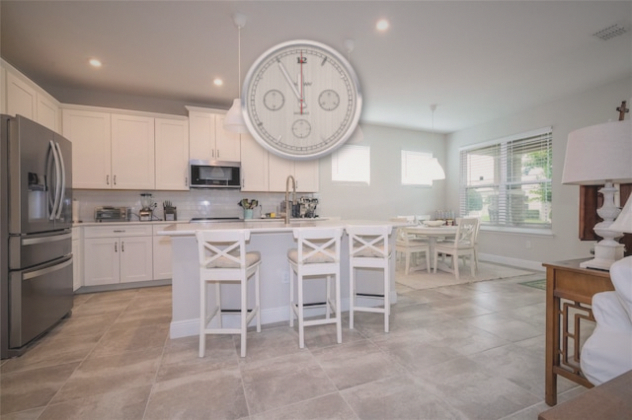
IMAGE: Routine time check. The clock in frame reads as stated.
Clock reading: 11:55
